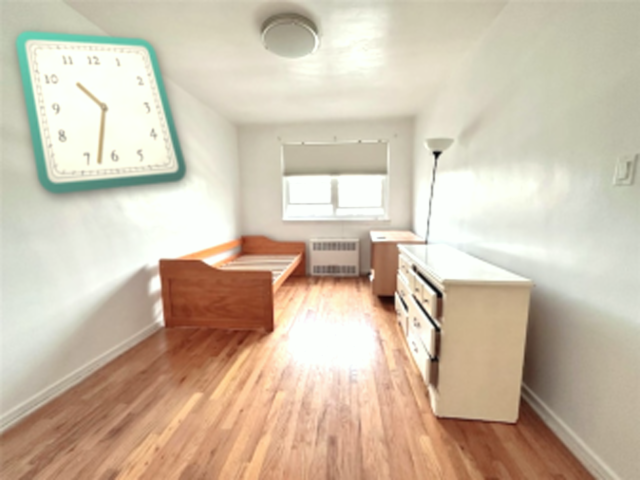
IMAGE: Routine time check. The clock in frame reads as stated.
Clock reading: 10:33
